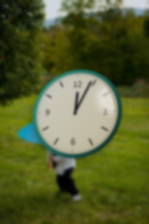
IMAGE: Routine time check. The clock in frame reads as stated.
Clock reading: 12:04
